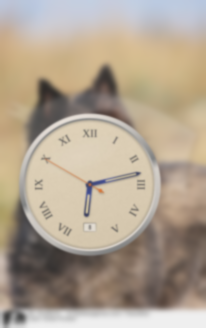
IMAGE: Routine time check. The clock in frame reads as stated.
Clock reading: 6:12:50
